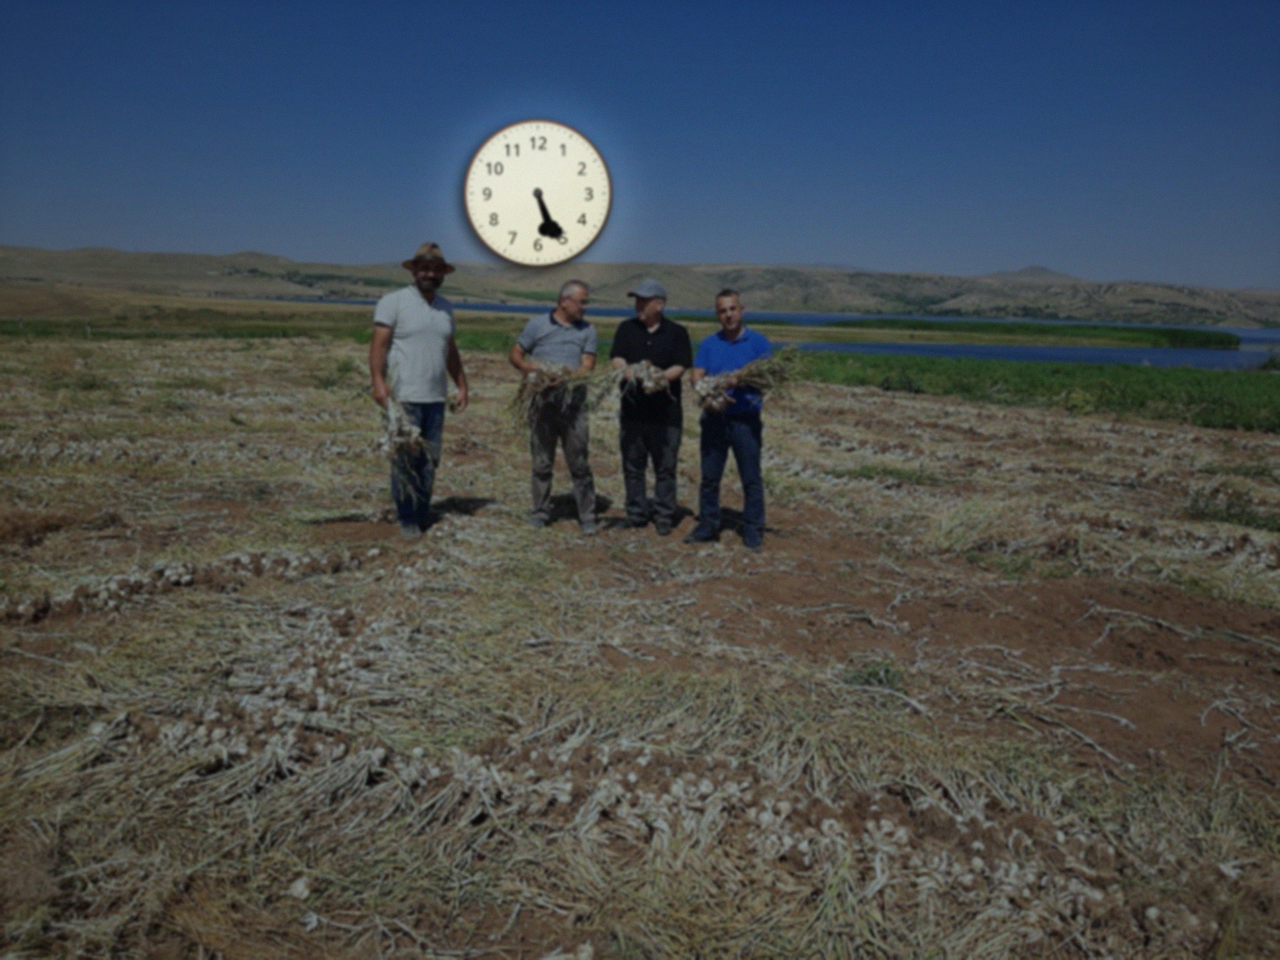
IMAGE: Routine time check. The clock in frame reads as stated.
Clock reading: 5:26
